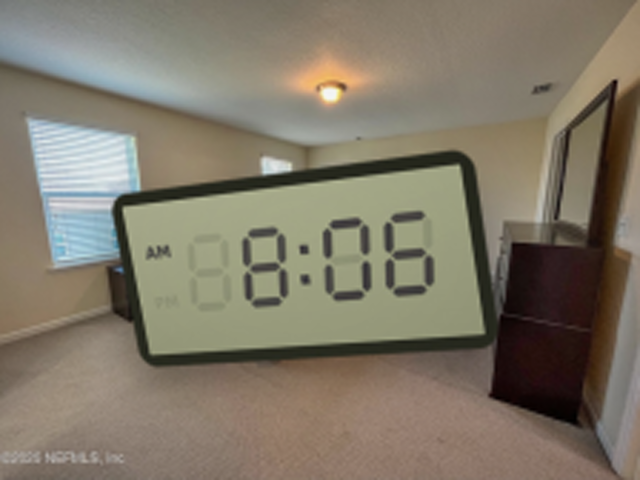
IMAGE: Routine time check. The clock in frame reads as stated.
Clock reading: 8:06
